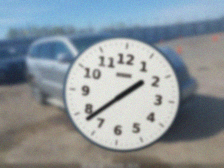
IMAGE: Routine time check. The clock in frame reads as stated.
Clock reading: 1:38
